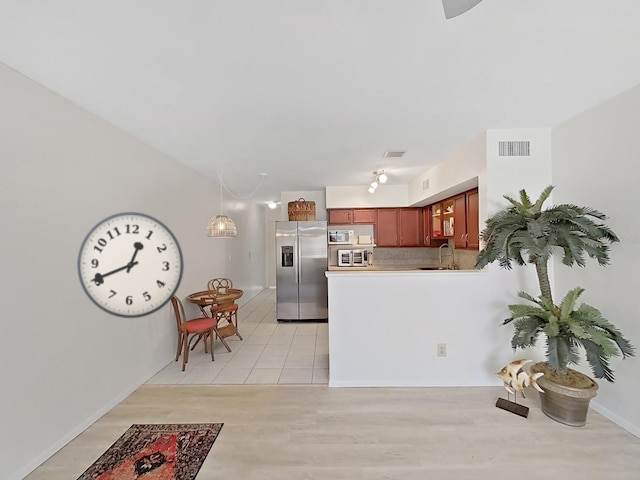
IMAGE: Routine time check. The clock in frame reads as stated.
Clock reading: 12:41
